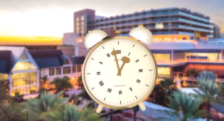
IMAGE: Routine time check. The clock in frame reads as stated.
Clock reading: 12:58
